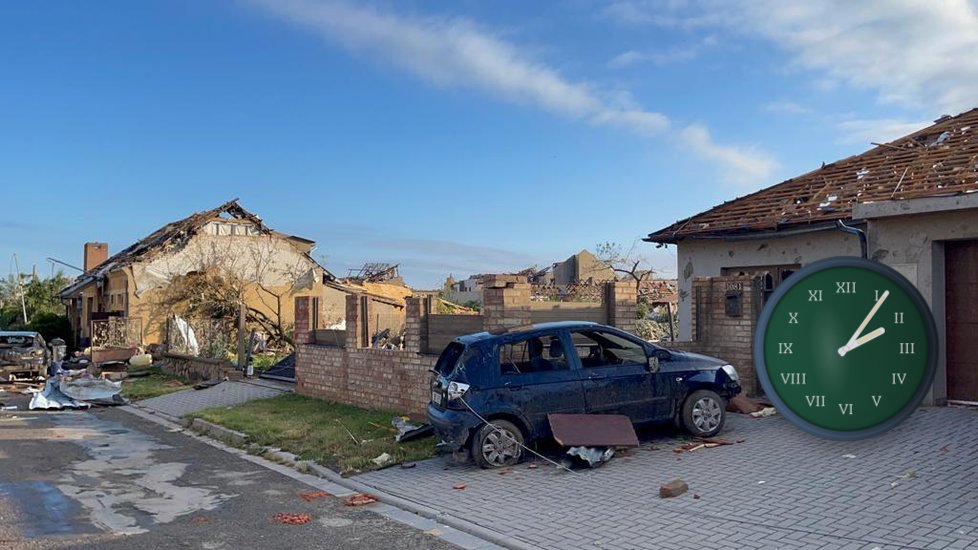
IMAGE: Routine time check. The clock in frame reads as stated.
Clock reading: 2:06
